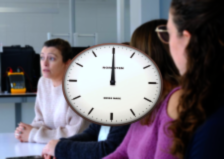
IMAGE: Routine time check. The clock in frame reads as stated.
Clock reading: 12:00
